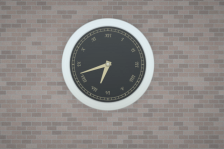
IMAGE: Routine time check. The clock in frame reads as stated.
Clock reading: 6:42
